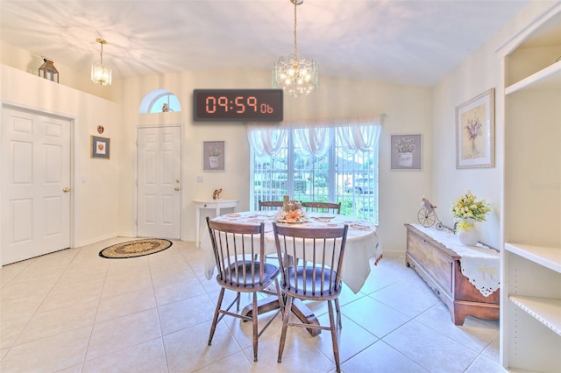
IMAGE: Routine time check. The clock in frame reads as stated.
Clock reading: 9:59:06
